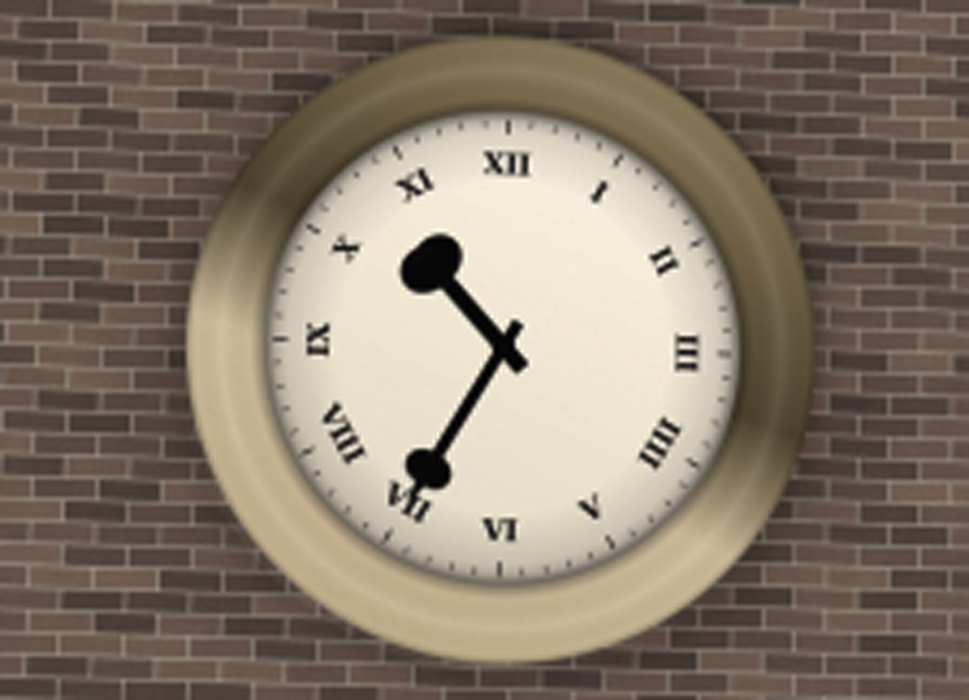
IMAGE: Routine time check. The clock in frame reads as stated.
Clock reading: 10:35
